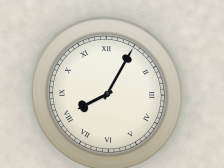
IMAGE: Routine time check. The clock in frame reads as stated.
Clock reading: 8:05
